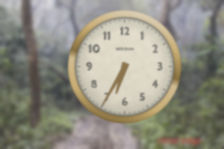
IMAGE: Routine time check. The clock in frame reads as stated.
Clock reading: 6:35
